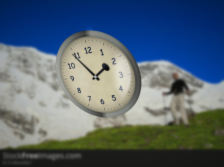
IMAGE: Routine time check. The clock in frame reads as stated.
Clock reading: 1:54
